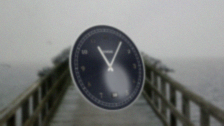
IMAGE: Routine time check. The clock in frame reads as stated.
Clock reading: 11:06
